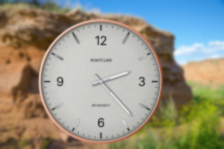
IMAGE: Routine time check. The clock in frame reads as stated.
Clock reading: 2:23
